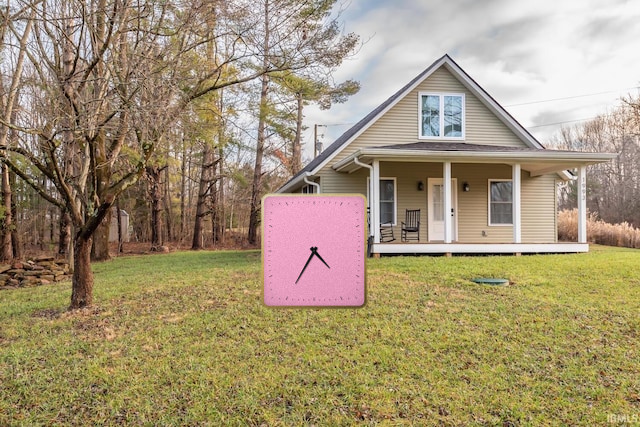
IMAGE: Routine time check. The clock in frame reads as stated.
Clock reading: 4:35
